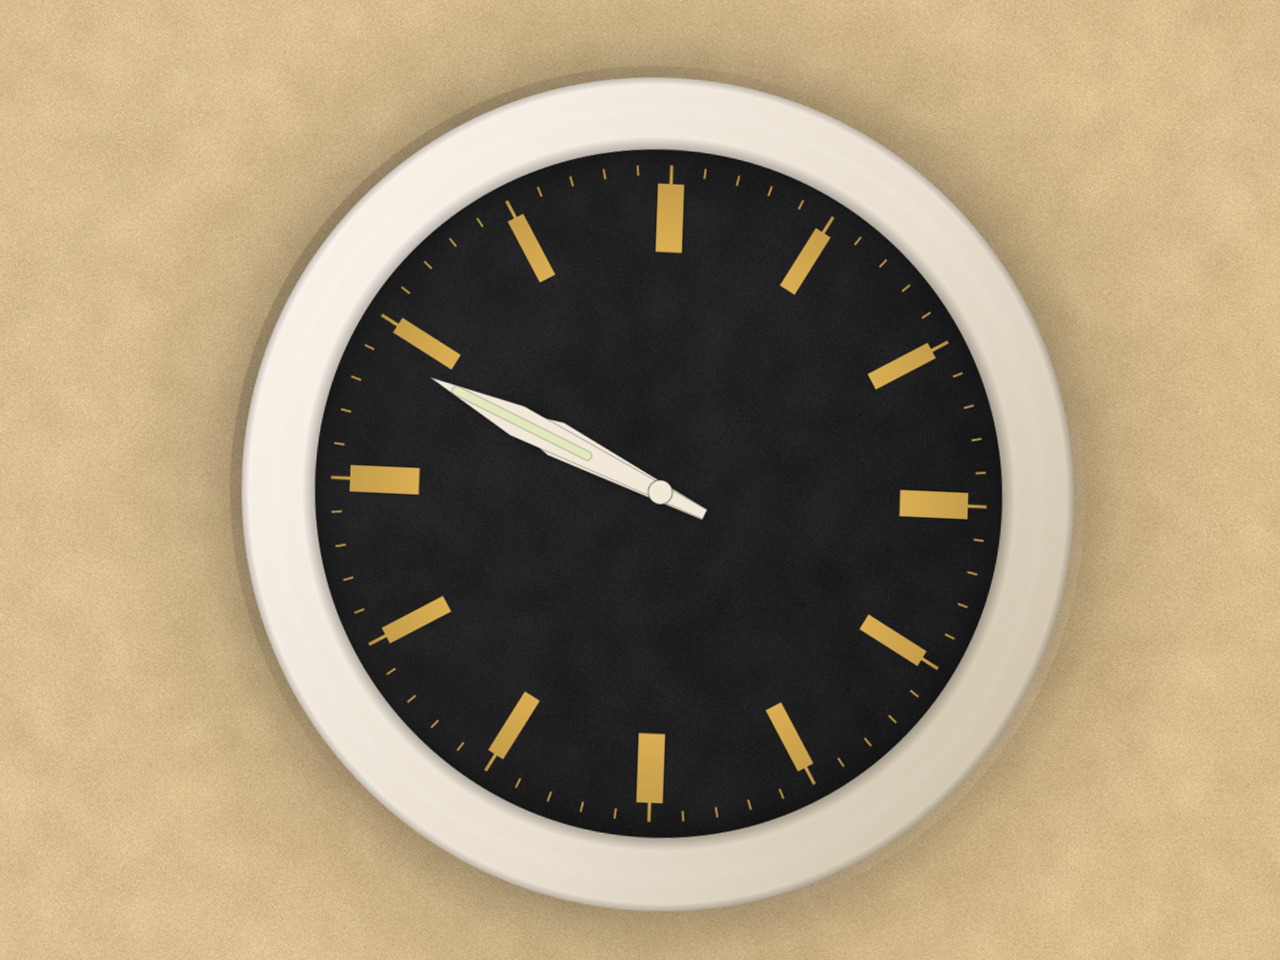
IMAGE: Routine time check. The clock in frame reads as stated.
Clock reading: 9:49
